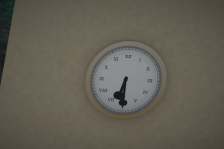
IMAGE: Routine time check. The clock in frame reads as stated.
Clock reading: 6:30
